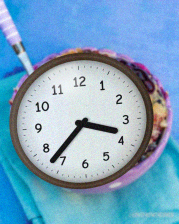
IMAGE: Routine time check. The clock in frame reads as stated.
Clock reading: 3:37
